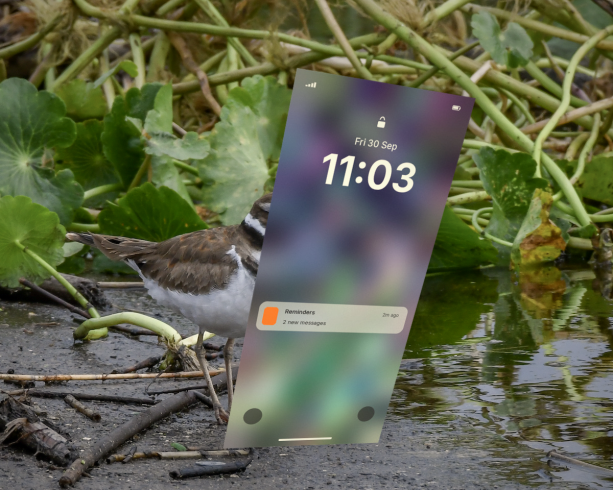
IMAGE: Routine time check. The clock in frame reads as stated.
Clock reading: 11:03
